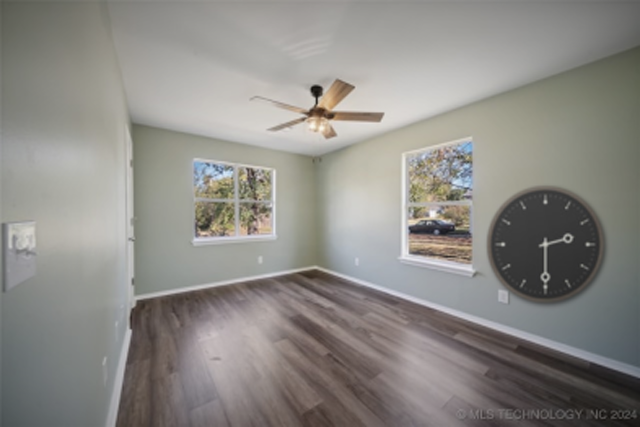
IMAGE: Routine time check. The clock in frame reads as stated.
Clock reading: 2:30
